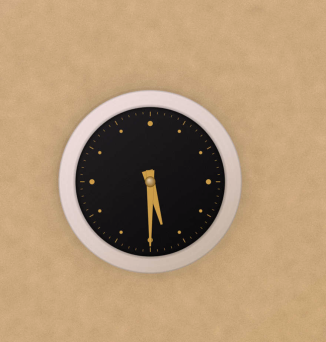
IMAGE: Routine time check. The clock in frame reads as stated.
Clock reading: 5:30
